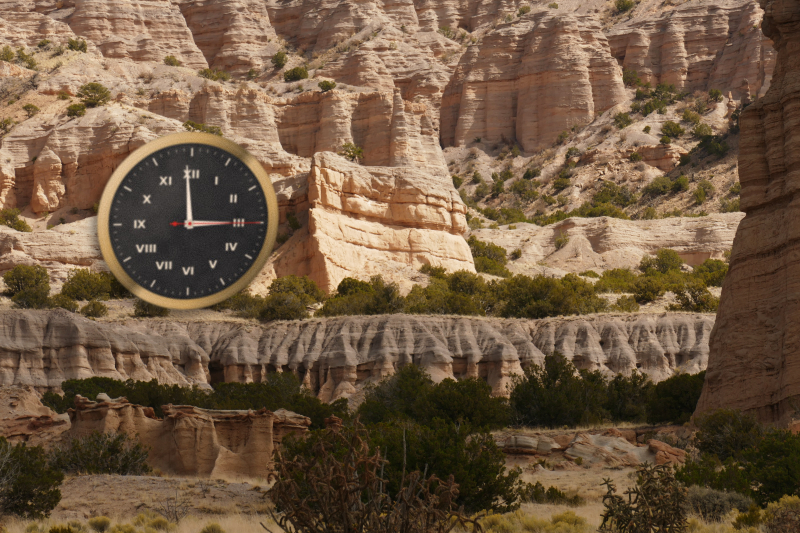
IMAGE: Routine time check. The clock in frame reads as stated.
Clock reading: 2:59:15
